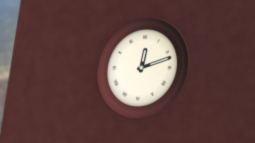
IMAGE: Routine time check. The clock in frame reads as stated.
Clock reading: 12:12
